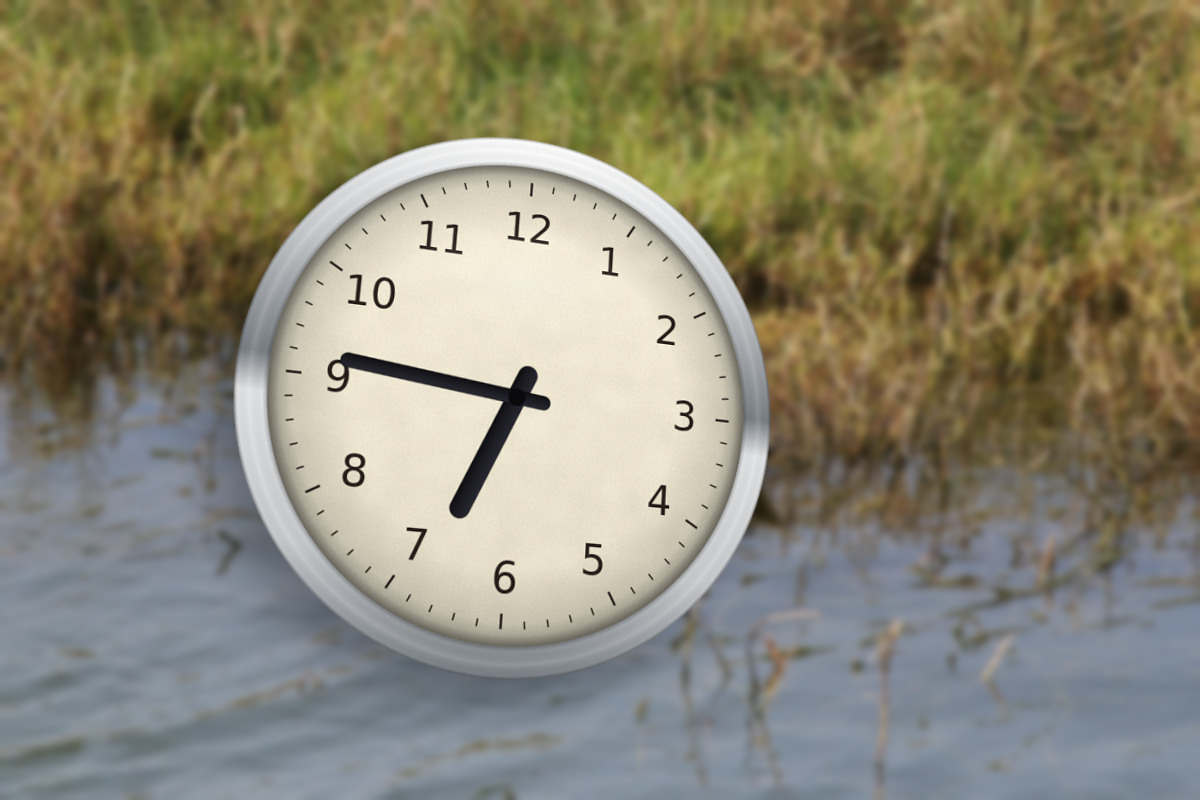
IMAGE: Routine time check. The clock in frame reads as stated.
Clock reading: 6:46
